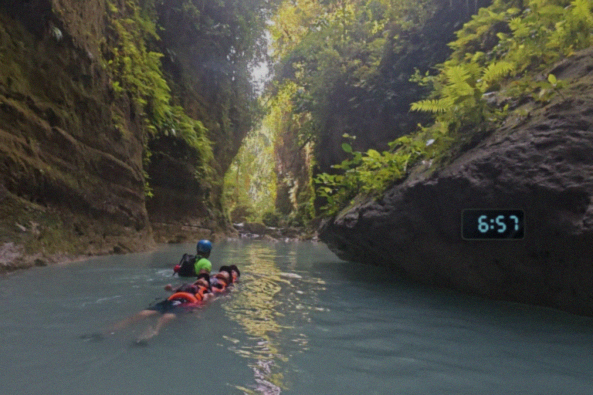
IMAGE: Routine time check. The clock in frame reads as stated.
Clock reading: 6:57
